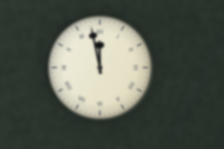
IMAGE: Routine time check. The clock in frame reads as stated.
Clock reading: 11:58
